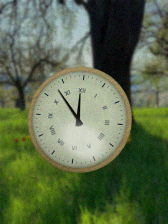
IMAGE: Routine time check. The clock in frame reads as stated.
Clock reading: 11:53
